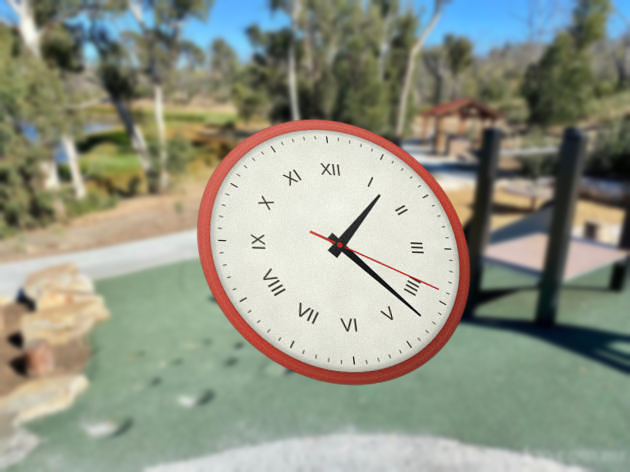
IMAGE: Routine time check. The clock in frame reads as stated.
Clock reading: 1:22:19
